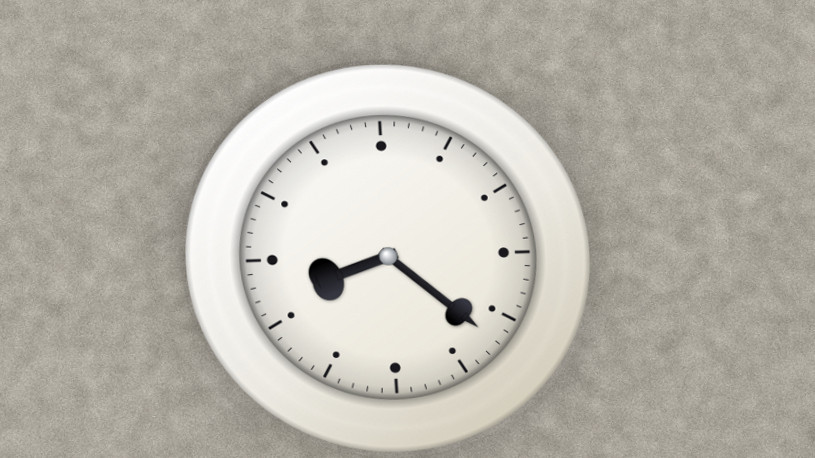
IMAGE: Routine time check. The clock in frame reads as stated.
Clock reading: 8:22
